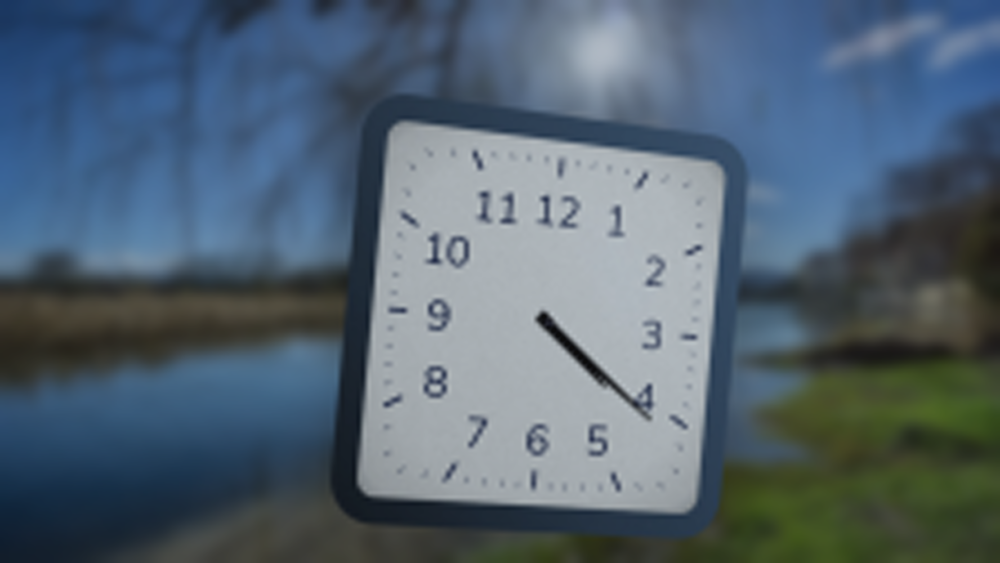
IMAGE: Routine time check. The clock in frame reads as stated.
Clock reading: 4:21
